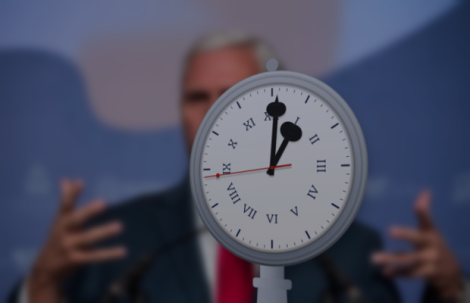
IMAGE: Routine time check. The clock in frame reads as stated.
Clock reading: 1:00:44
